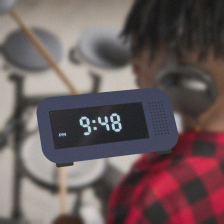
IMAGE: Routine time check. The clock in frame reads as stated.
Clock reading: 9:48
